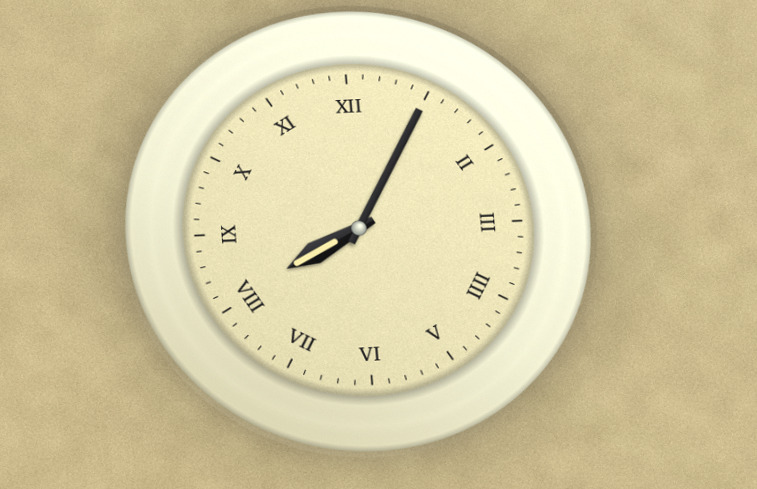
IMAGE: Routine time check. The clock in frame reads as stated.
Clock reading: 8:05
